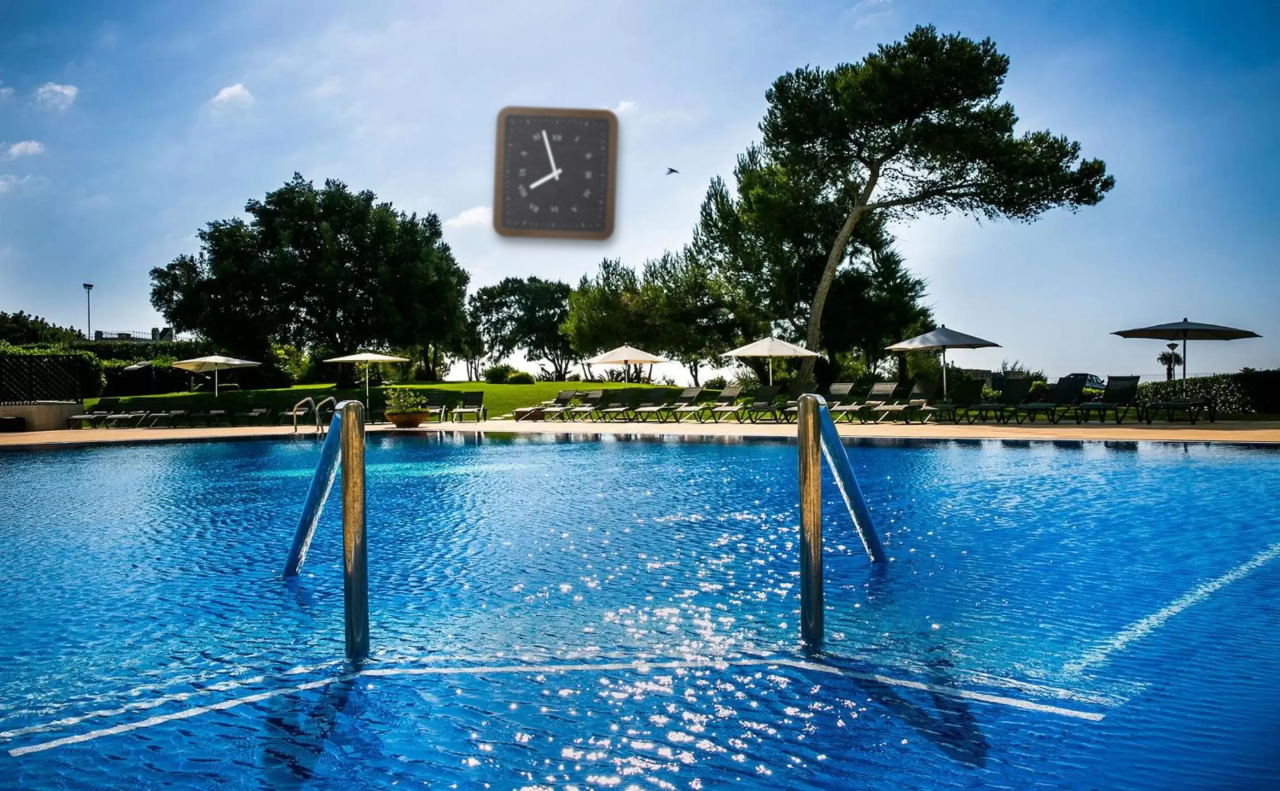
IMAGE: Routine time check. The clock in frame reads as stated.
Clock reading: 7:57
